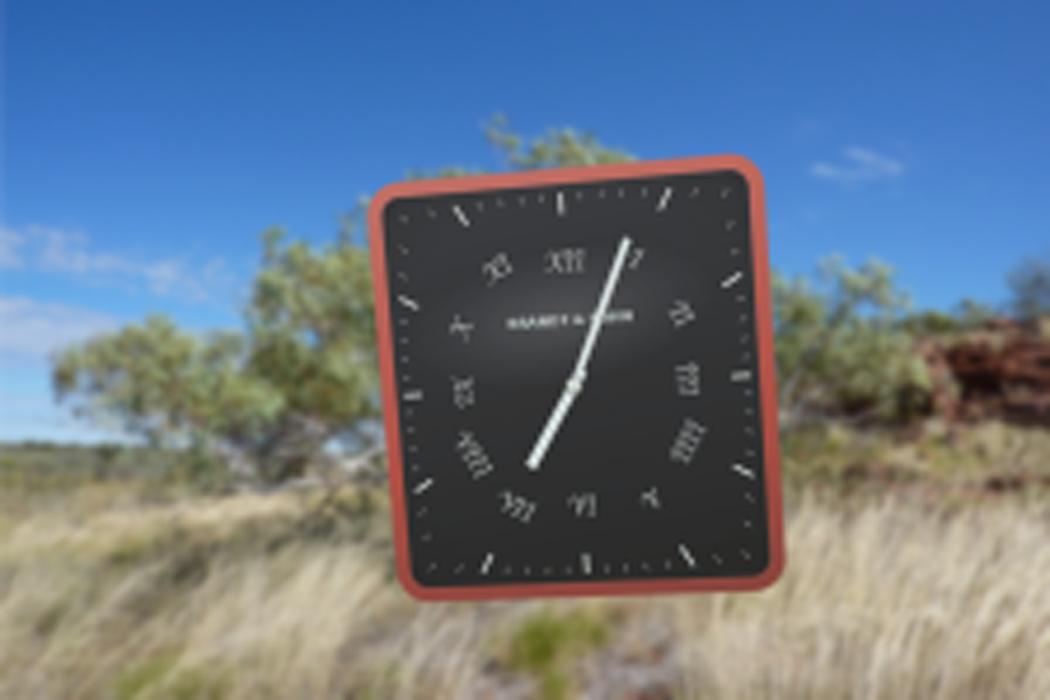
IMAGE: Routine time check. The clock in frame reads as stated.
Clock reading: 7:04
